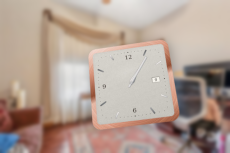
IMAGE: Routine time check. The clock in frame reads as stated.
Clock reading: 1:06
